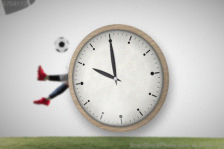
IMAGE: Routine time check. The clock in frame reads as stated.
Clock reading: 10:00
